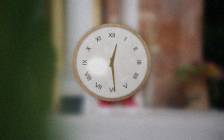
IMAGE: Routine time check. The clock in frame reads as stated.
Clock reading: 12:29
